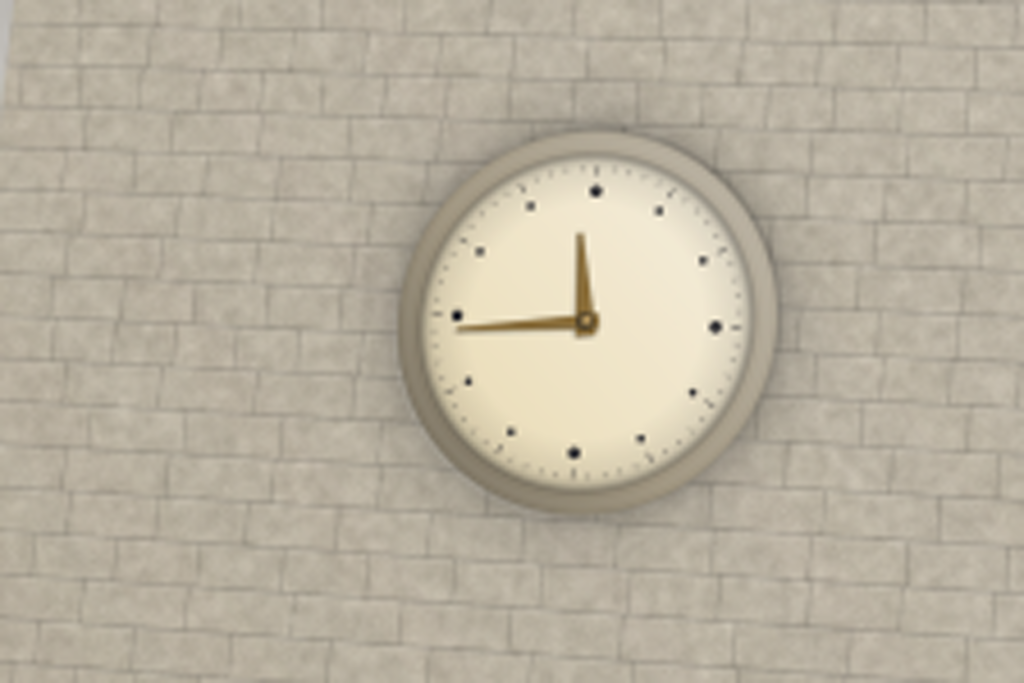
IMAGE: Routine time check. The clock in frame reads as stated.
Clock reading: 11:44
